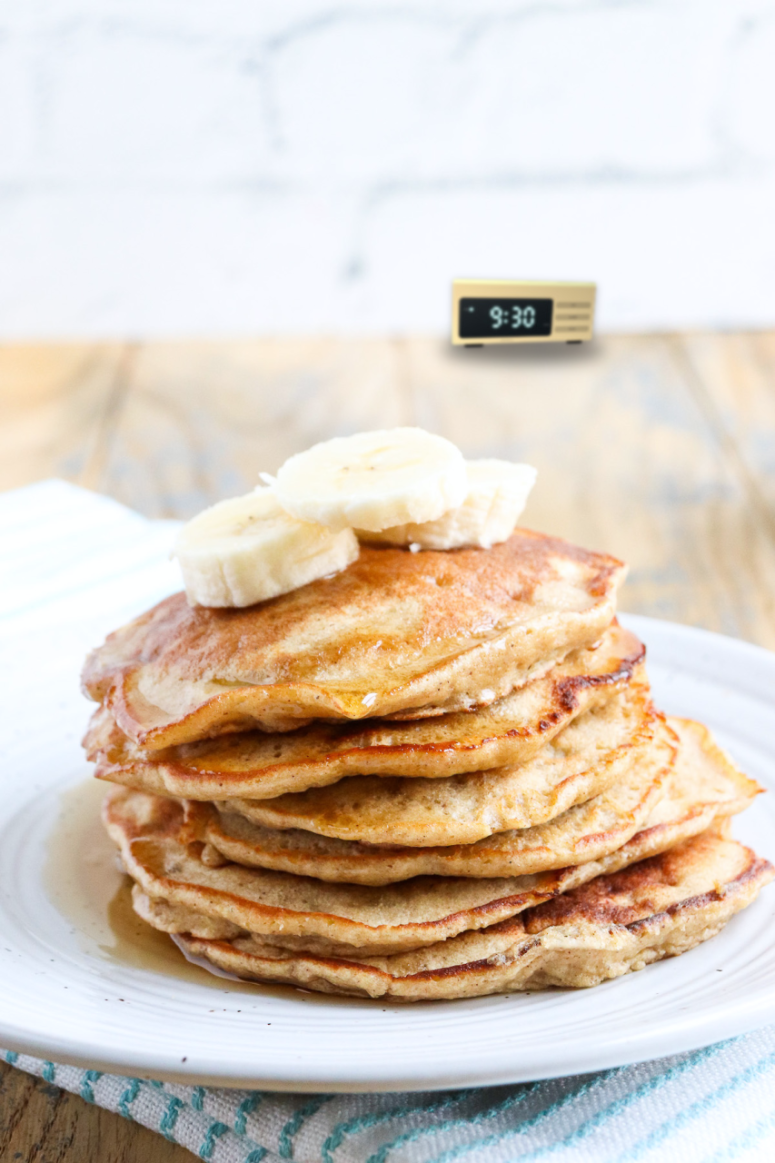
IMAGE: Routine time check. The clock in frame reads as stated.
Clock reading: 9:30
